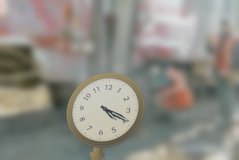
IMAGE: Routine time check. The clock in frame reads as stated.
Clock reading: 4:19
